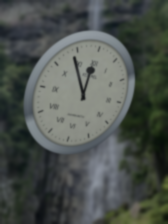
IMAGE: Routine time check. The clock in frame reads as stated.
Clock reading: 11:54
